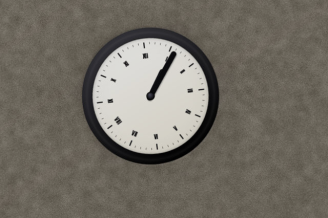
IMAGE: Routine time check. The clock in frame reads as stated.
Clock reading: 1:06
